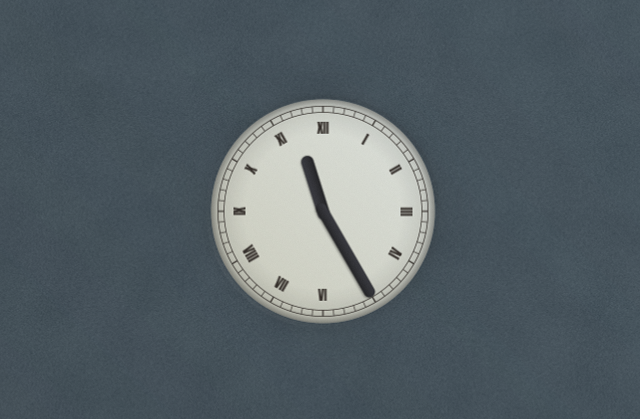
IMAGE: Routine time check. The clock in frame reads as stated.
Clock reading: 11:25
